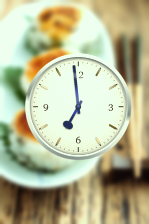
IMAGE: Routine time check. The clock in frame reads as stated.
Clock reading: 6:59
